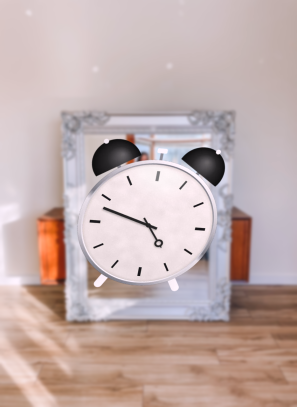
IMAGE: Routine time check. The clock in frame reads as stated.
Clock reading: 4:48
